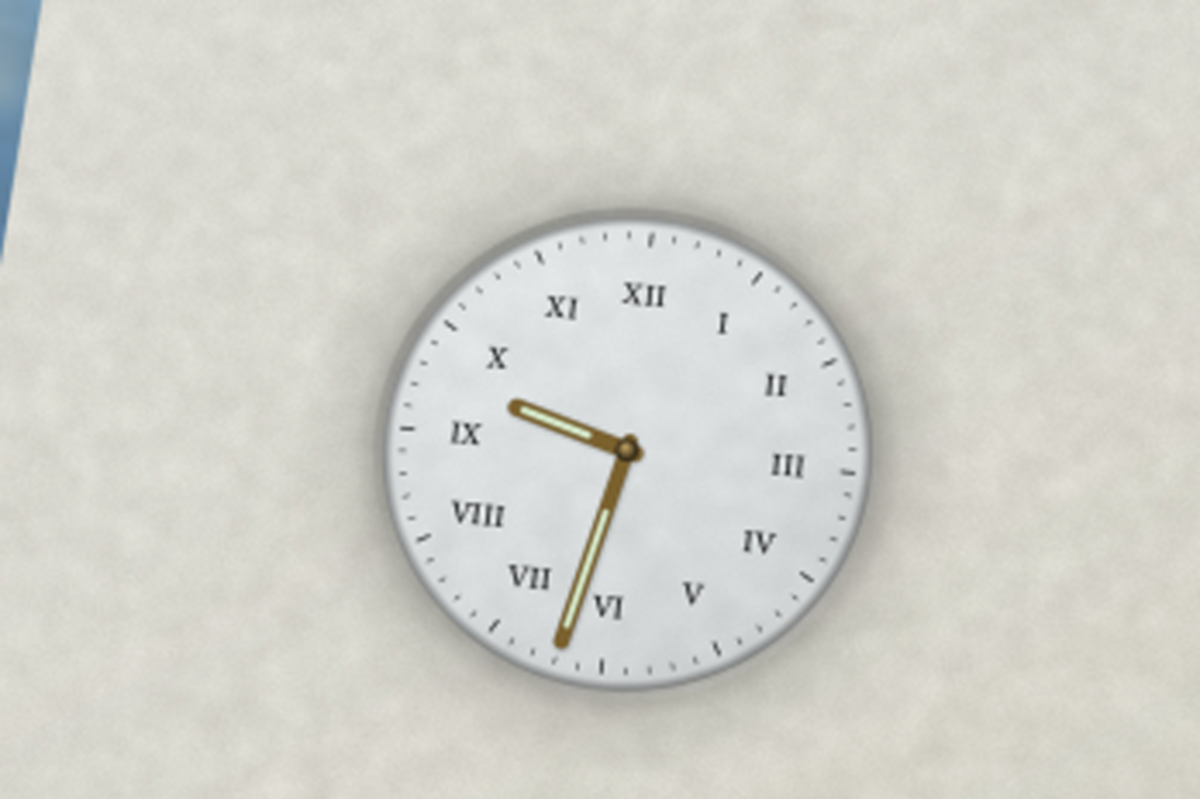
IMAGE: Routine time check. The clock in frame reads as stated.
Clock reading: 9:32
